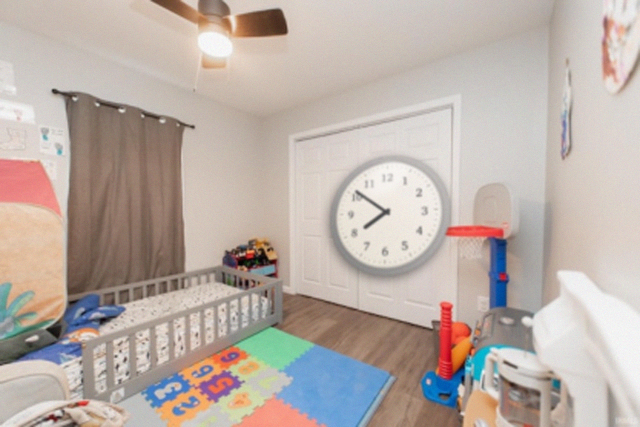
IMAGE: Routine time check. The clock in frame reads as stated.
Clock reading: 7:51
